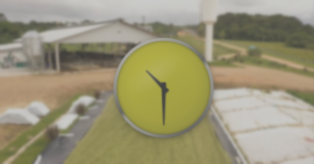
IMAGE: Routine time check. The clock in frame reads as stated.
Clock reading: 10:30
